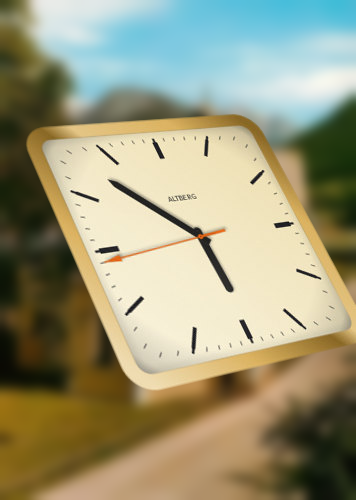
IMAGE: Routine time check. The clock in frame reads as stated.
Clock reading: 5:52:44
